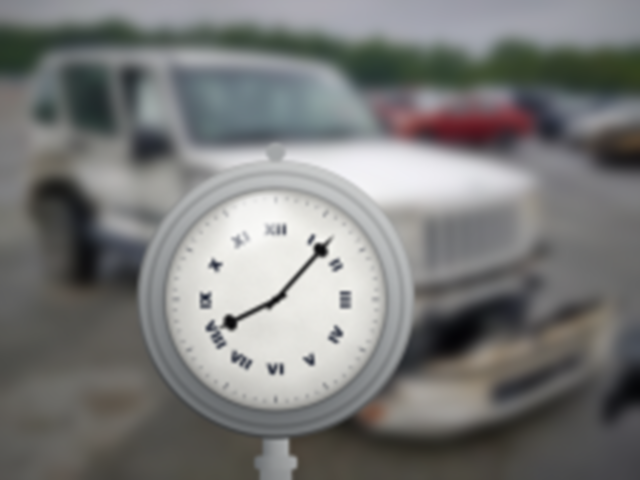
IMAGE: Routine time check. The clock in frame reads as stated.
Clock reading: 8:07
